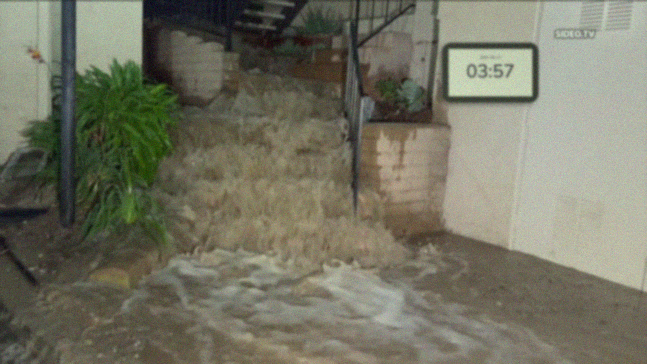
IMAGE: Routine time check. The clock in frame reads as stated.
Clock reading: 3:57
